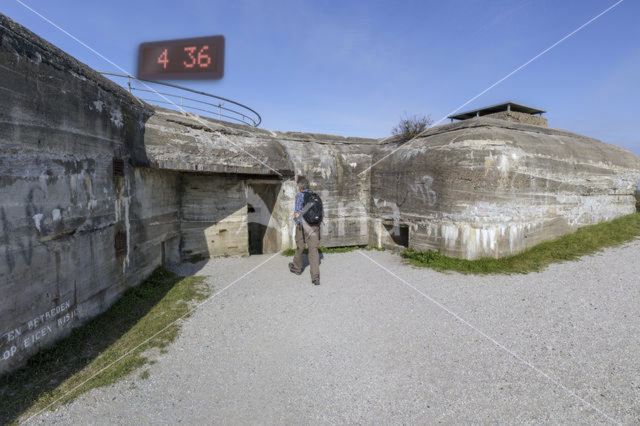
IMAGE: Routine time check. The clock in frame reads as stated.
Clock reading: 4:36
